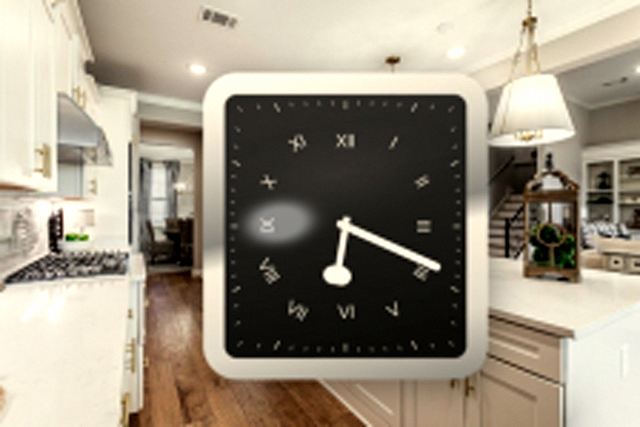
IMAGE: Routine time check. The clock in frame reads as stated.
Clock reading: 6:19
